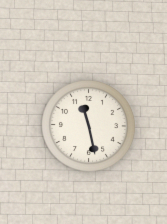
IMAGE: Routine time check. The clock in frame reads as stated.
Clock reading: 11:28
